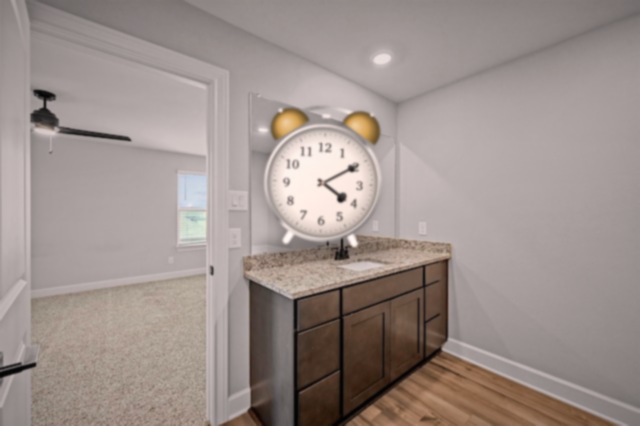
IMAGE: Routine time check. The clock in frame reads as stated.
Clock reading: 4:10
